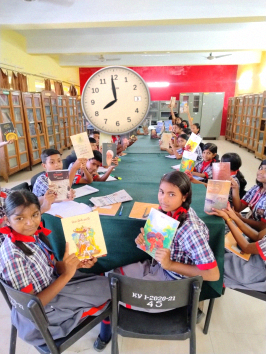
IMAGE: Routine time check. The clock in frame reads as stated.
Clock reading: 7:59
